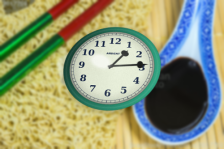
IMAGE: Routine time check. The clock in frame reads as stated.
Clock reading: 1:14
